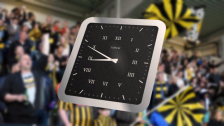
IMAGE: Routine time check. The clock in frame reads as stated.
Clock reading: 8:49
